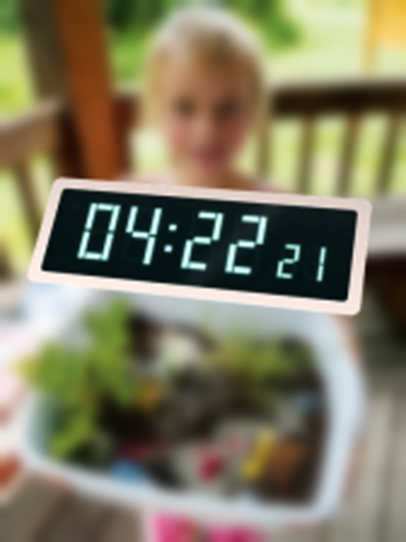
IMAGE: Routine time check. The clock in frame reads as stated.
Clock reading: 4:22:21
